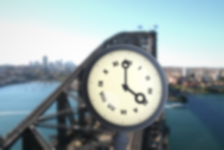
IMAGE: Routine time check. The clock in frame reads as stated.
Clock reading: 3:59
